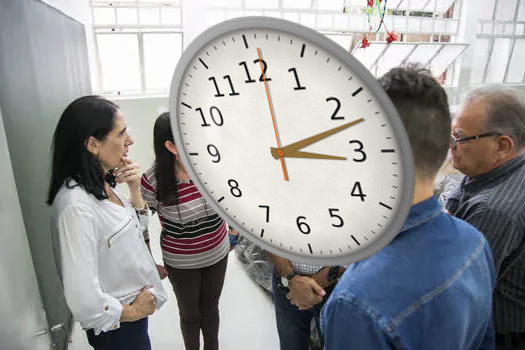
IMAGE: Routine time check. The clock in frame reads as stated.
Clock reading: 3:12:01
